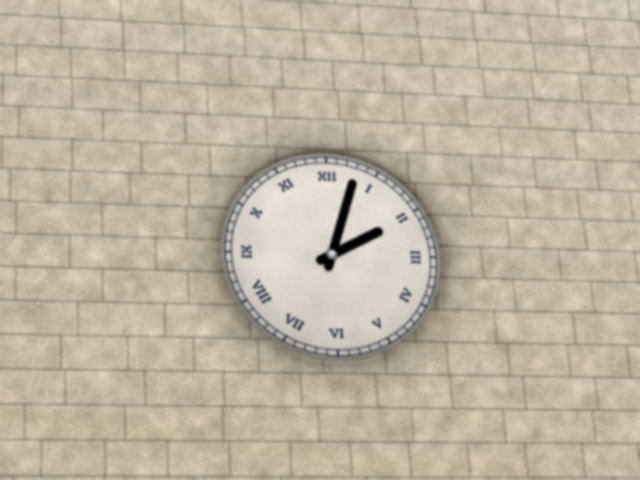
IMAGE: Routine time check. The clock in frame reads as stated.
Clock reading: 2:03
